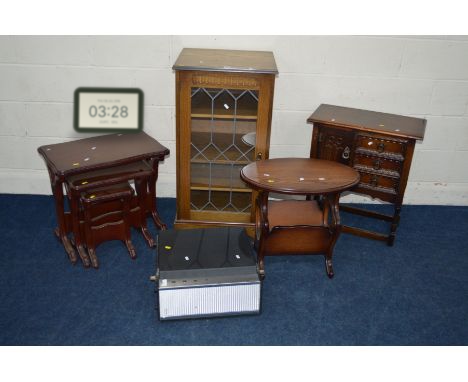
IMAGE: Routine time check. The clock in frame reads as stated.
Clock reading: 3:28
